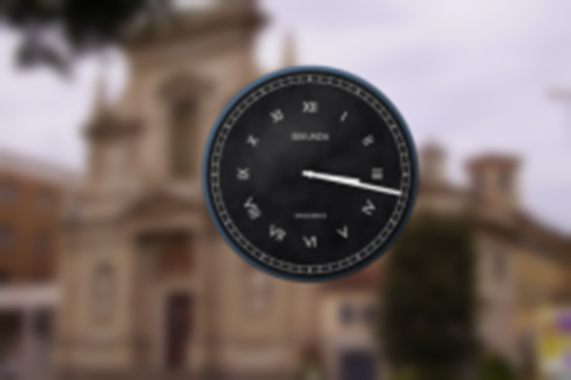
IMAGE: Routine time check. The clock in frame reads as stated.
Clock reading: 3:17
